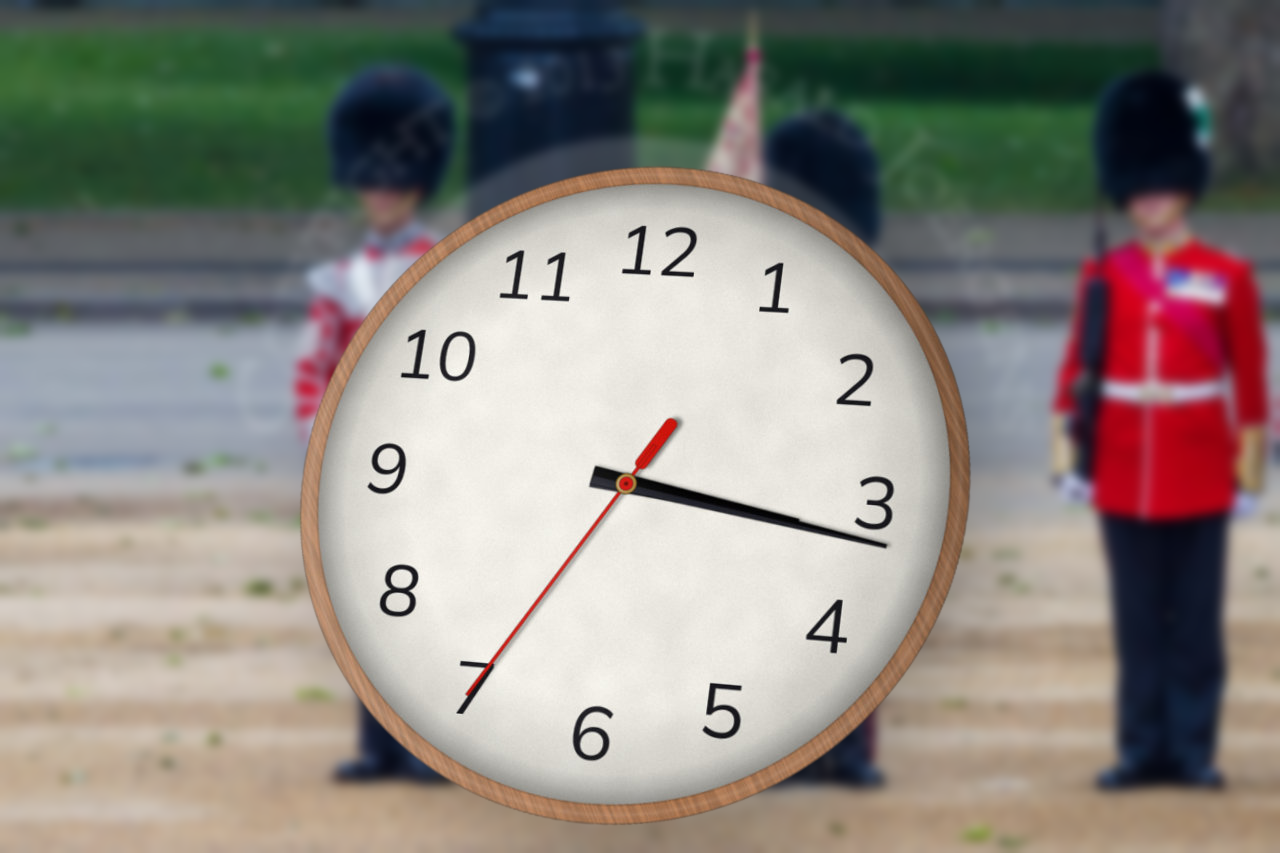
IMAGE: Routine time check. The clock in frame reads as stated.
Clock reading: 3:16:35
